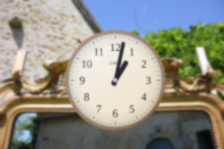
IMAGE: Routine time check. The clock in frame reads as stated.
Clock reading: 1:02
